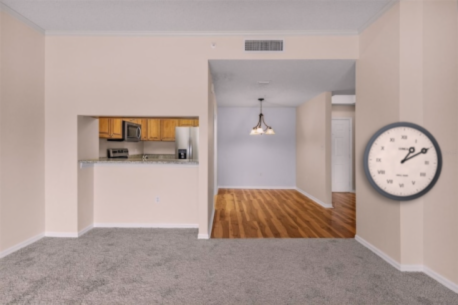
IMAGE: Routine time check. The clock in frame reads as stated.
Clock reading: 1:10
